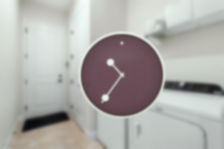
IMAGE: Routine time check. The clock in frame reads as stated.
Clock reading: 10:36
